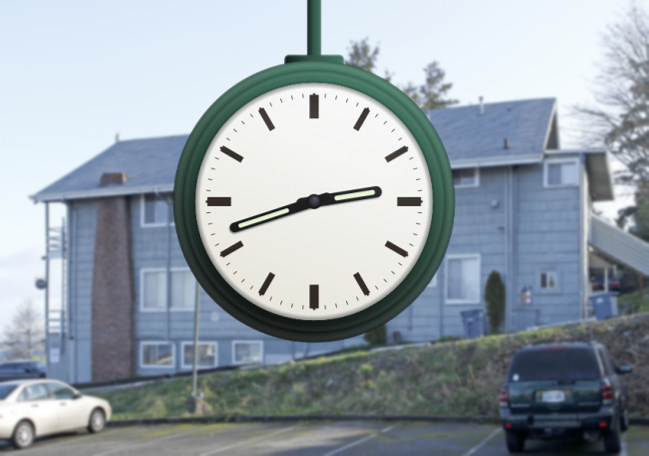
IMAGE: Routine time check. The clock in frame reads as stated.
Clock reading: 2:42
